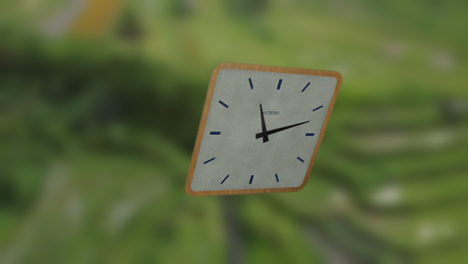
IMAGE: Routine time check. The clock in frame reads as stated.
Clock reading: 11:12
